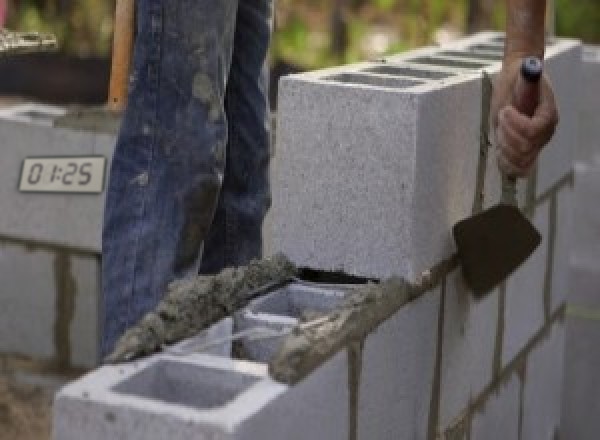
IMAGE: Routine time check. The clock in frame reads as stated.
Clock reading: 1:25
